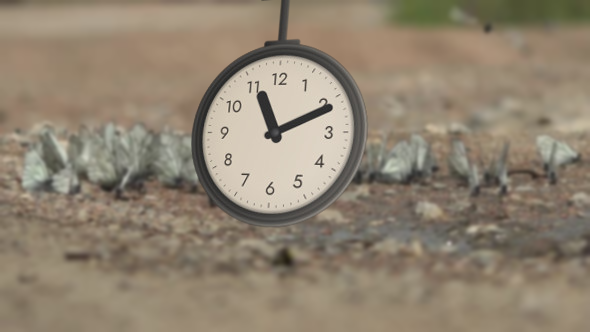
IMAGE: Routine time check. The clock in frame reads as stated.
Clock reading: 11:11
